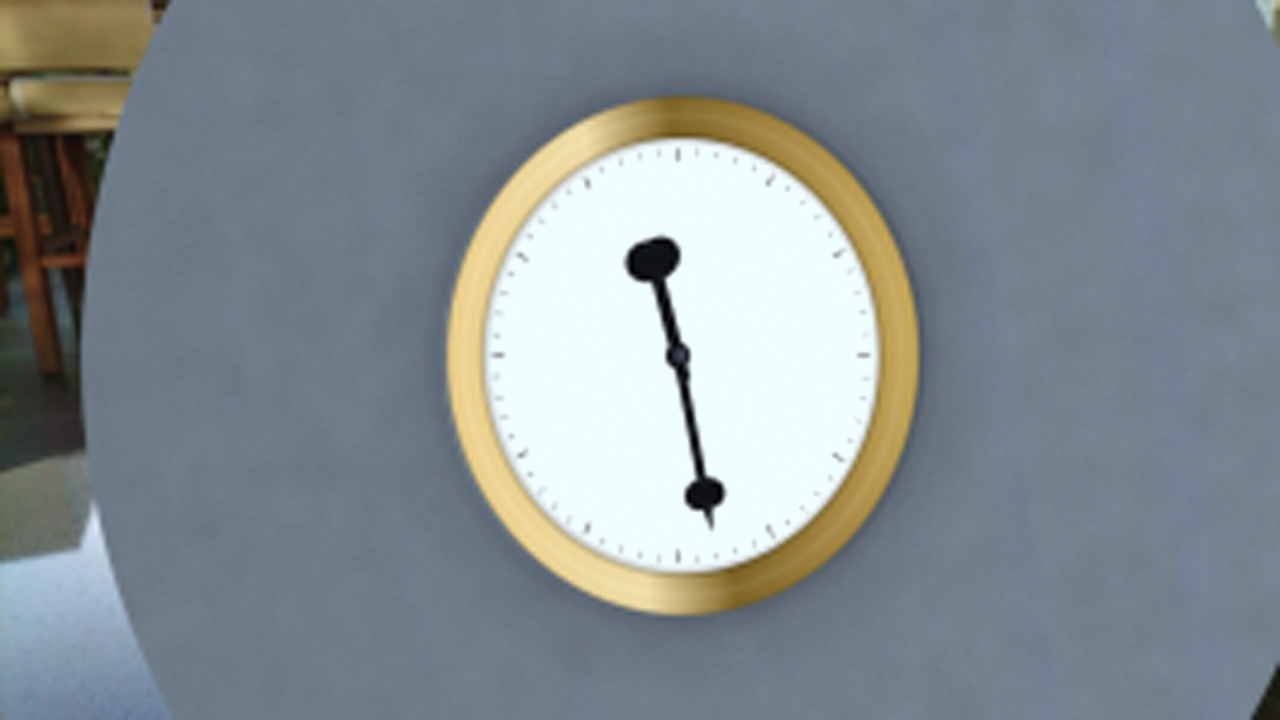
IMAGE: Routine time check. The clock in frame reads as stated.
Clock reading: 11:28
